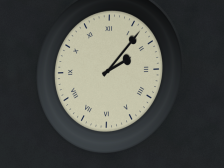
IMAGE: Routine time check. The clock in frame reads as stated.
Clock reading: 2:07
